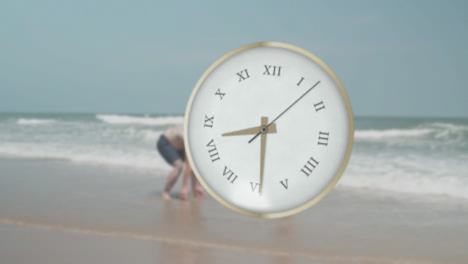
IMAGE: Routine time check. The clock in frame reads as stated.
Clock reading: 8:29:07
